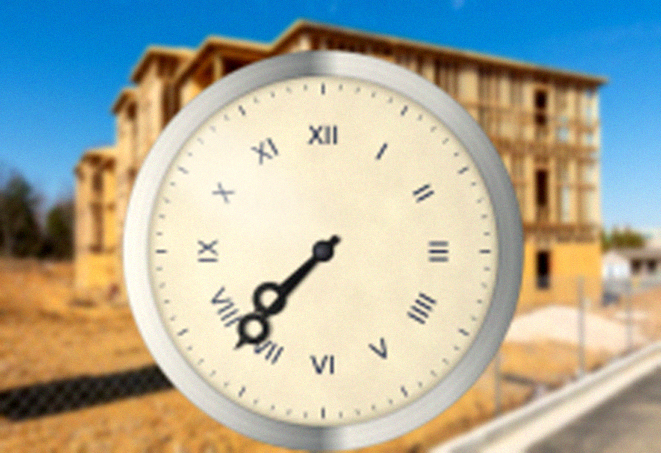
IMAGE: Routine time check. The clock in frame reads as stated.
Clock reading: 7:37
